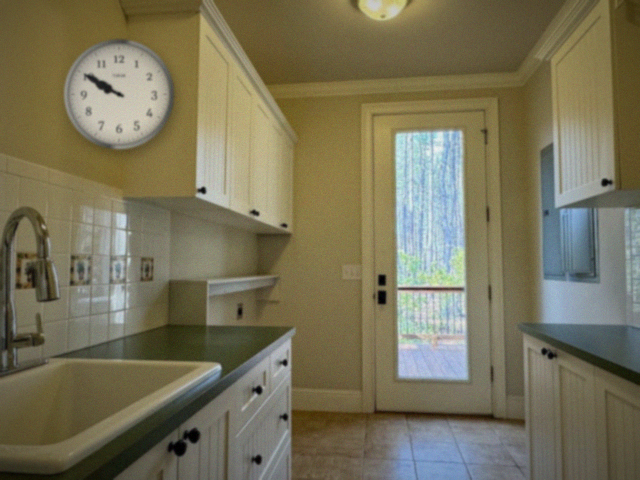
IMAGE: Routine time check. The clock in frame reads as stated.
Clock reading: 9:50
